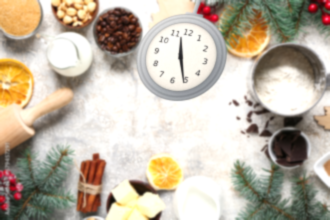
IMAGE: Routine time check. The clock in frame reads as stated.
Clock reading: 11:26
